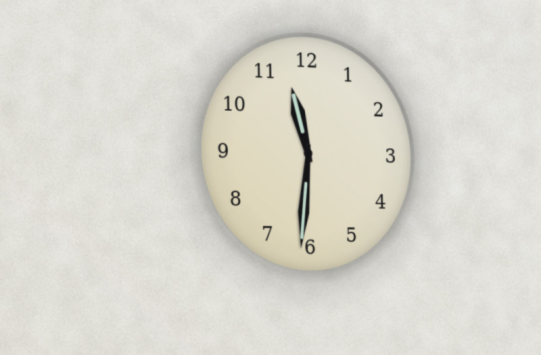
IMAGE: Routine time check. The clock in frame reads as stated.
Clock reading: 11:31
